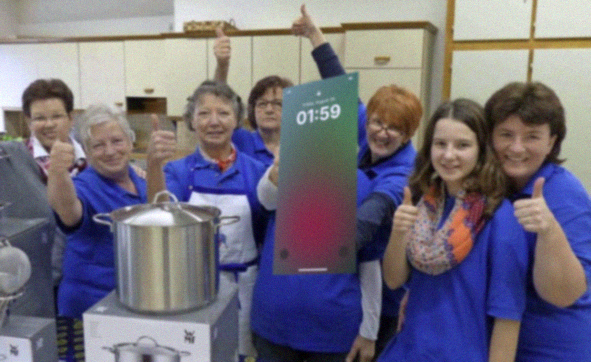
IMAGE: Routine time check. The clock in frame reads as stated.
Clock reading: 1:59
